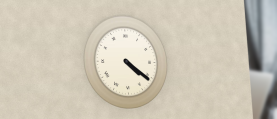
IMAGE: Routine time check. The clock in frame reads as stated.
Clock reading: 4:21
